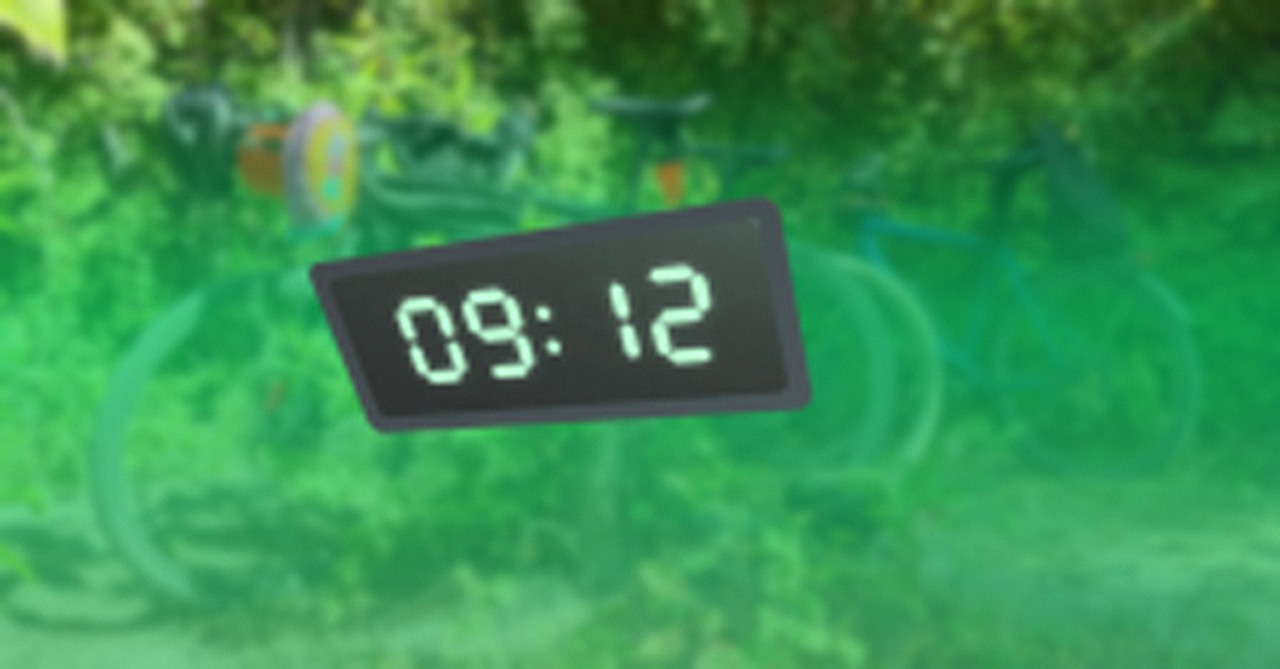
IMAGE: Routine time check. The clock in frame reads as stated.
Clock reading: 9:12
